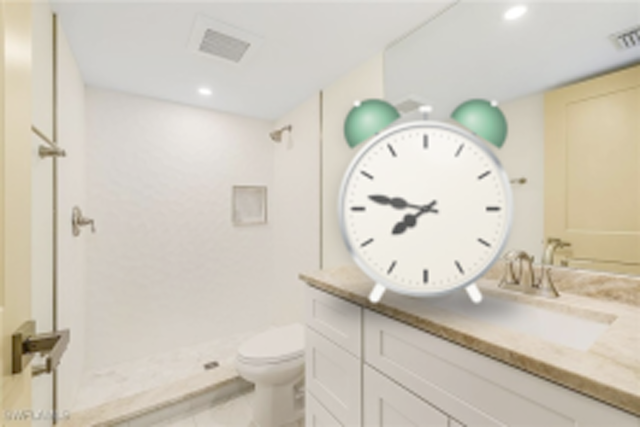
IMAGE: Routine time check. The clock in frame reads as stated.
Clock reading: 7:47
